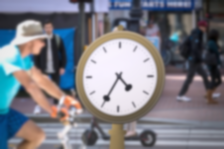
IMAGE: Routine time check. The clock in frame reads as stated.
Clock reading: 4:35
